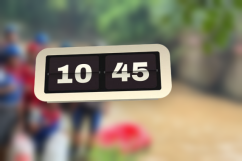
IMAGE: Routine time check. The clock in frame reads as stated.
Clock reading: 10:45
